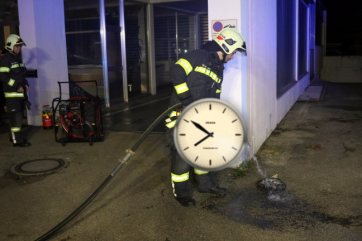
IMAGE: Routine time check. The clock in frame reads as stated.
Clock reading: 7:51
